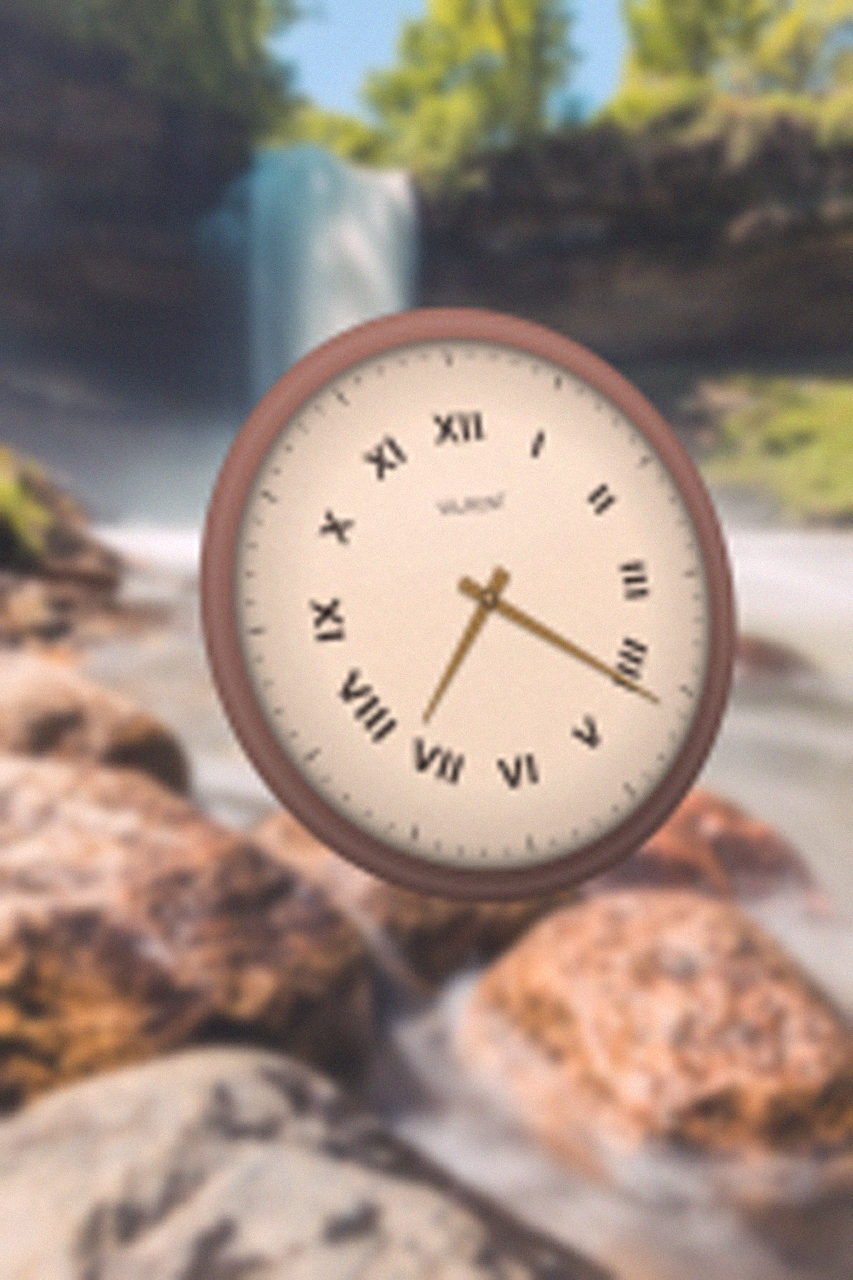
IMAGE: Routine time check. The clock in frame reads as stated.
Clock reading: 7:21
